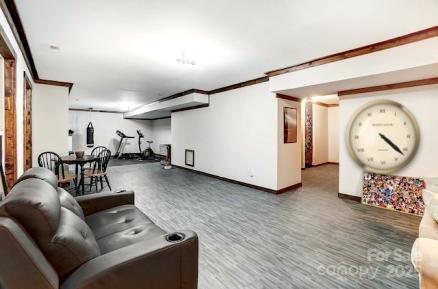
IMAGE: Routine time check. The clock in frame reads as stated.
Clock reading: 4:22
